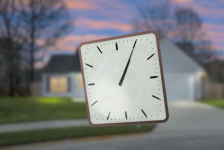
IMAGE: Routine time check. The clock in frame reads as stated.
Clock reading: 1:05
